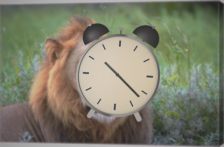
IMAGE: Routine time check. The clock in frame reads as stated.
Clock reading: 10:22
